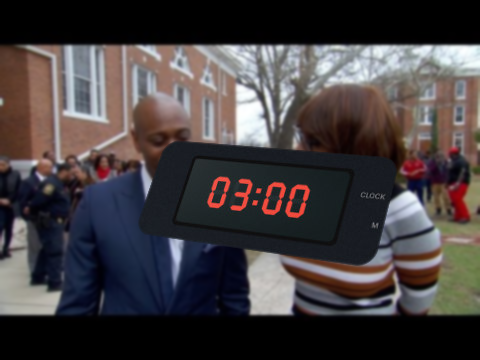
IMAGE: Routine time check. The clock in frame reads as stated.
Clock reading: 3:00
